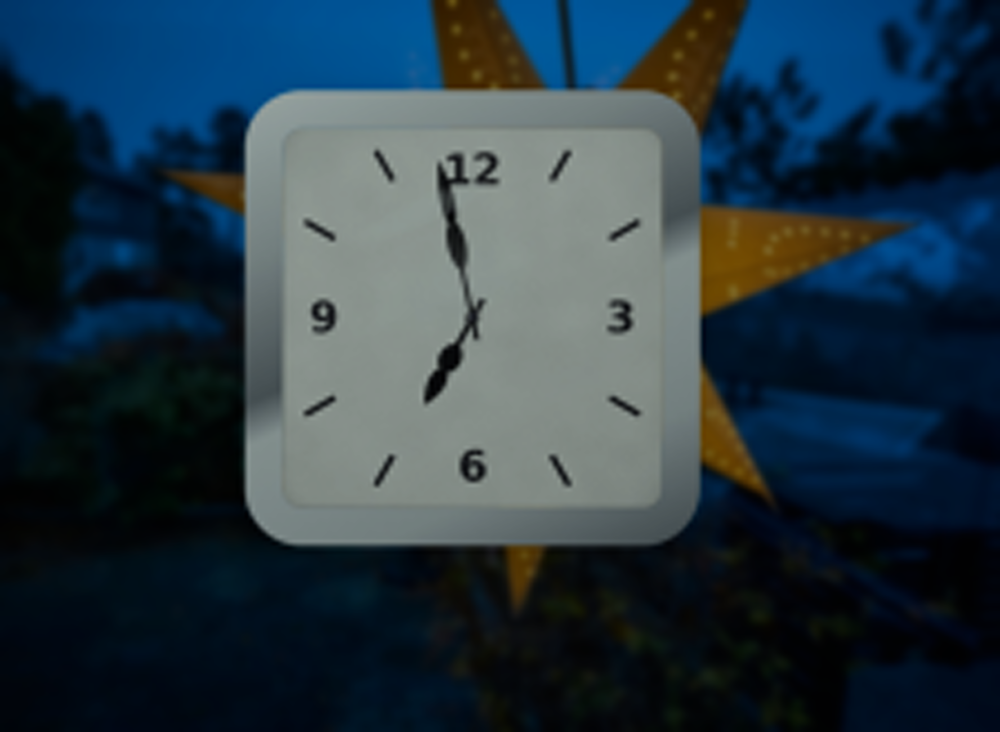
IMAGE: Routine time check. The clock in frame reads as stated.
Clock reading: 6:58
